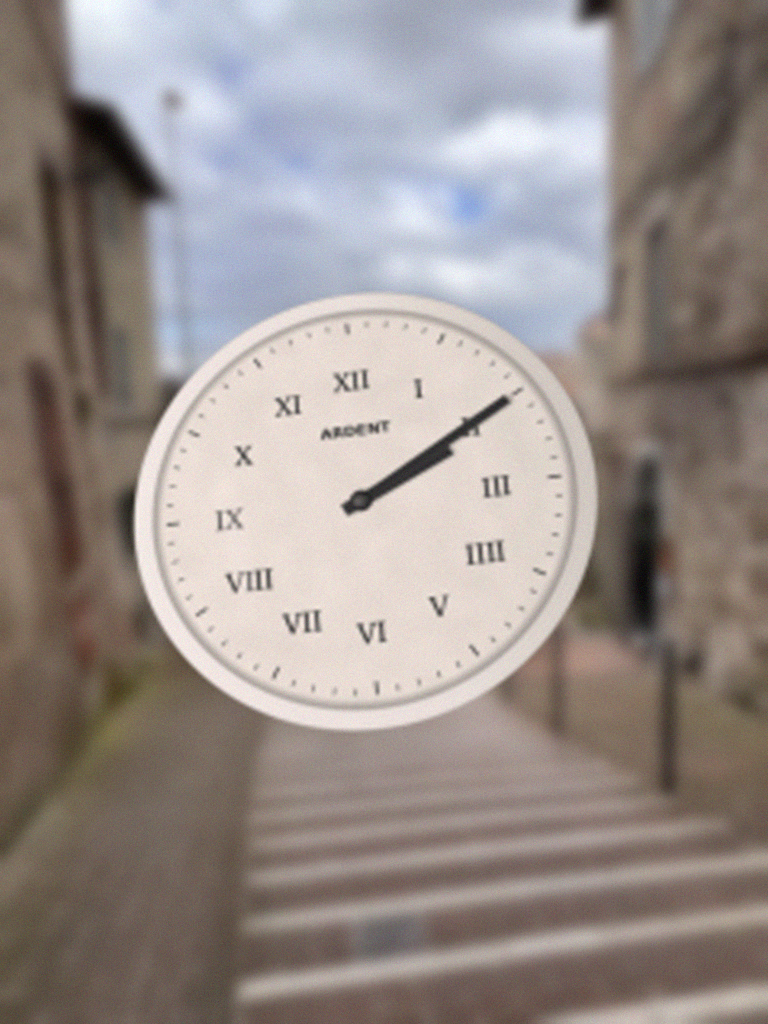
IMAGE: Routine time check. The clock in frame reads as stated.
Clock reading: 2:10
